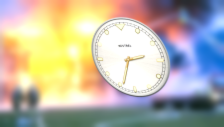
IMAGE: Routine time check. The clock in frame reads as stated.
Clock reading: 2:34
